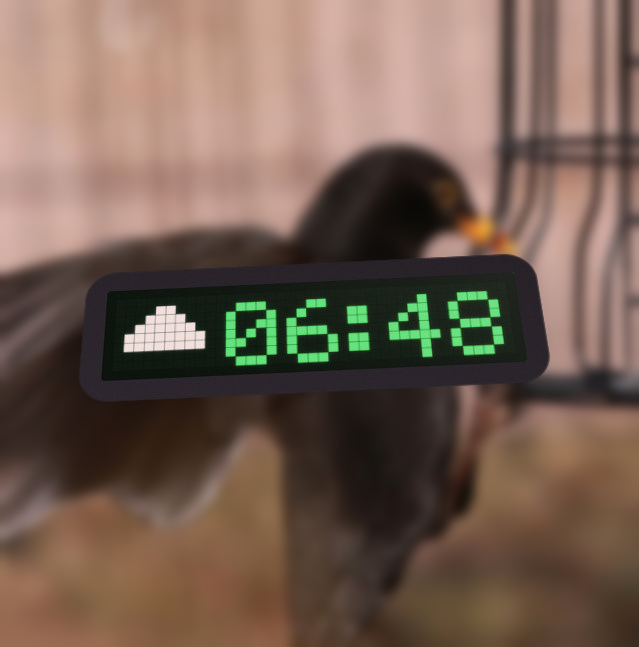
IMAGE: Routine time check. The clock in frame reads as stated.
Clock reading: 6:48
